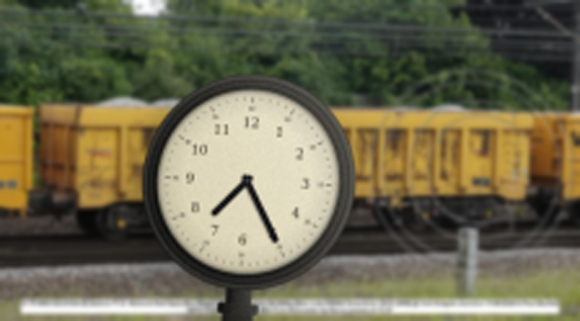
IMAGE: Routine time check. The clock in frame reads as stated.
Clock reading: 7:25
